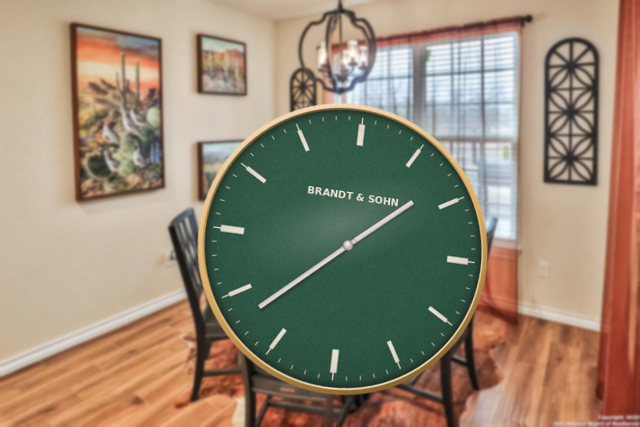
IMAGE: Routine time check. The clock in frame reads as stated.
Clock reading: 1:38
